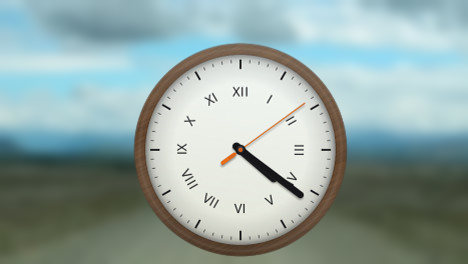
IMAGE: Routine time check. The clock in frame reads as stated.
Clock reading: 4:21:09
